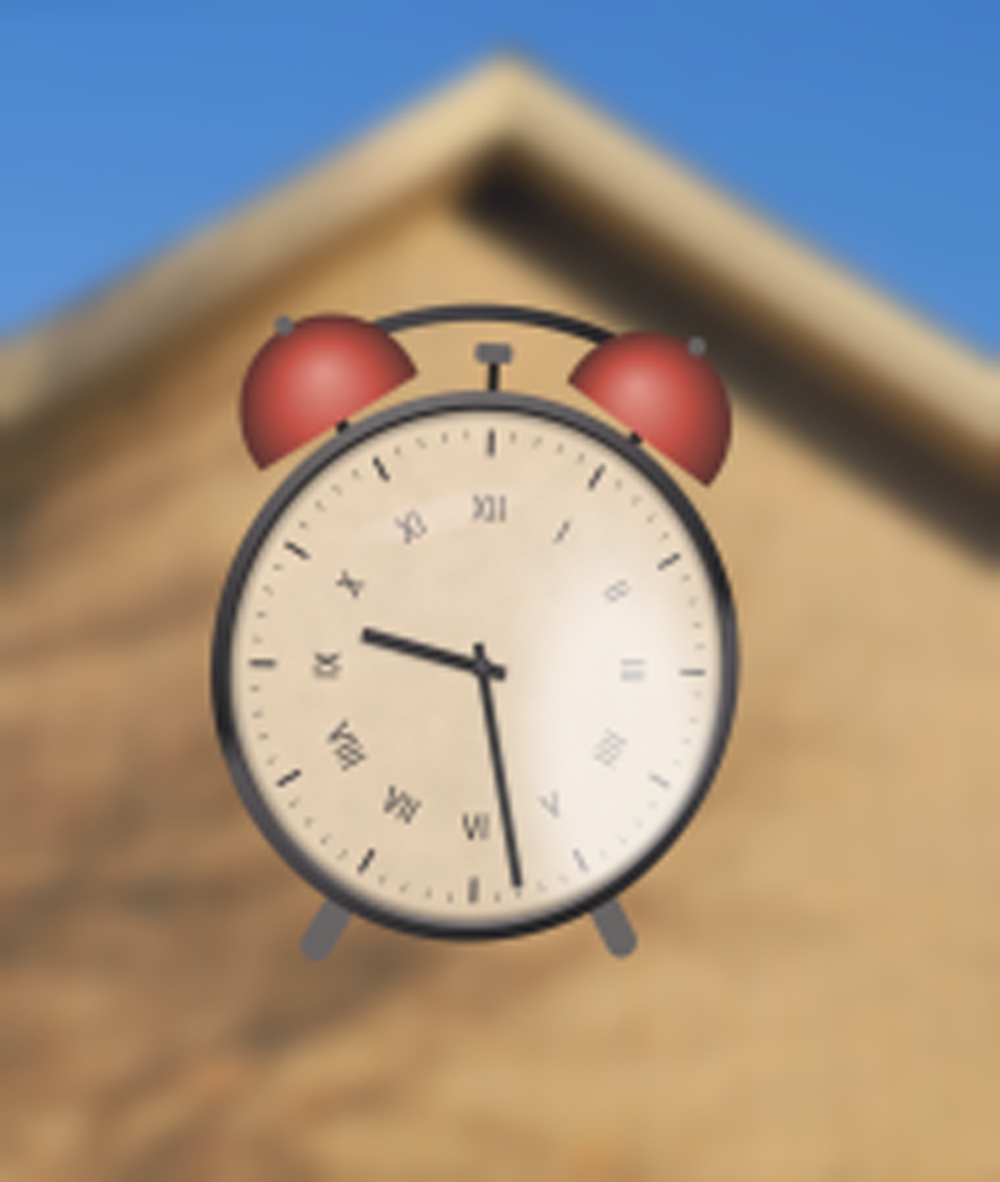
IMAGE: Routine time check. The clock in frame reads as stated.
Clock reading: 9:28
